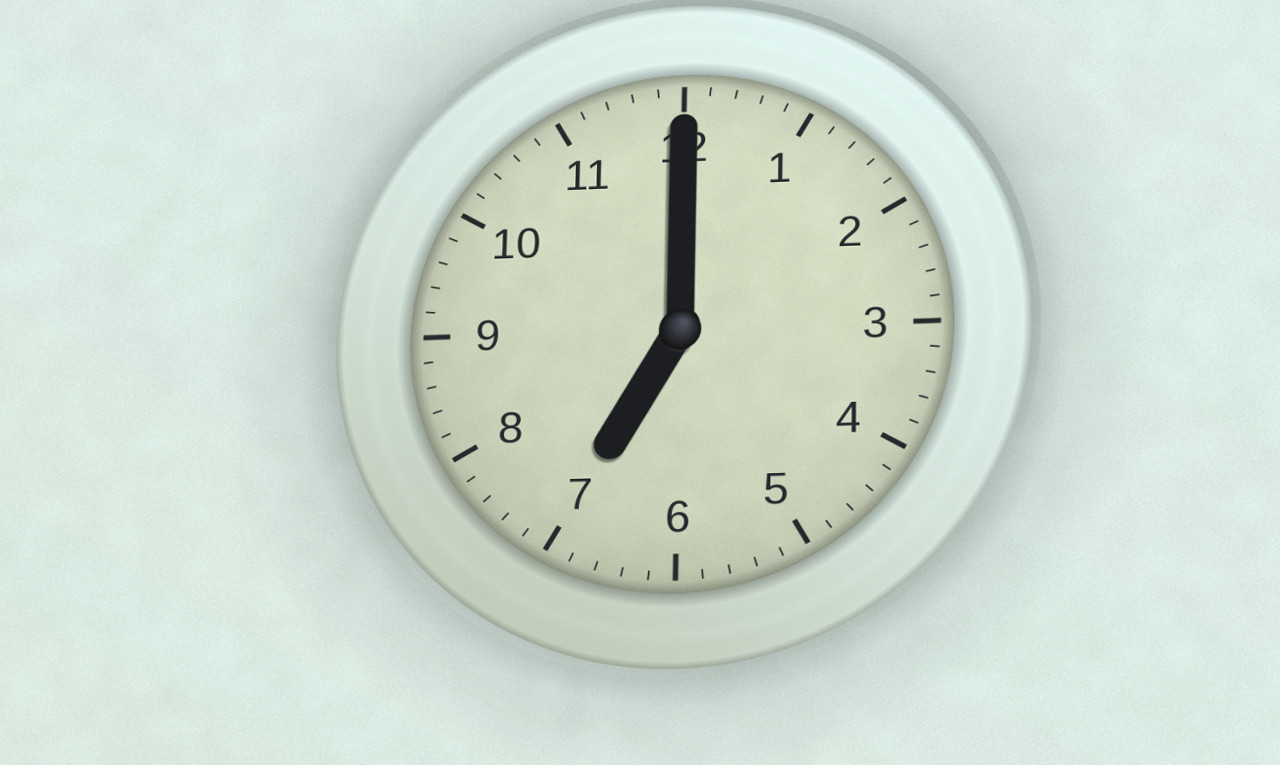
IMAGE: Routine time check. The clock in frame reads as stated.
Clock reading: 7:00
